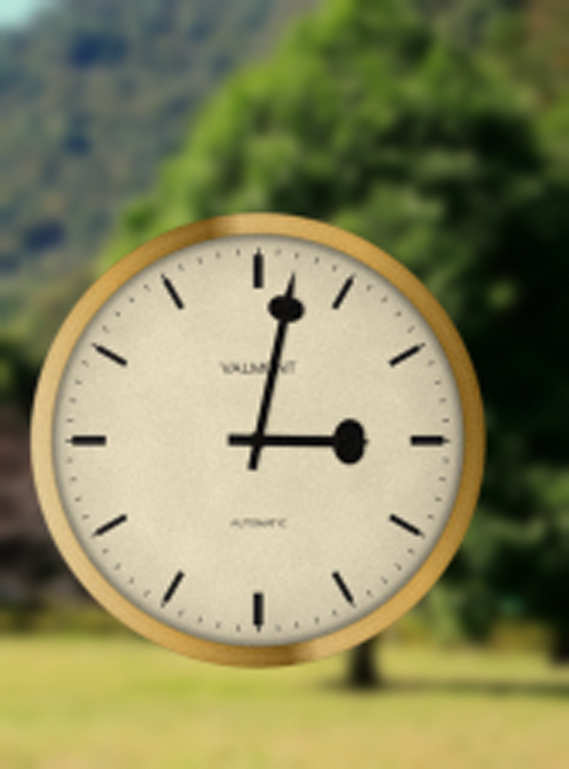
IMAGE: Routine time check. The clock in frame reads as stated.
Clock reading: 3:02
